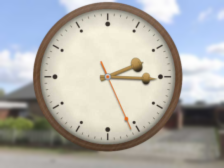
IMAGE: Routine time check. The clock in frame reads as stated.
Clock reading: 2:15:26
